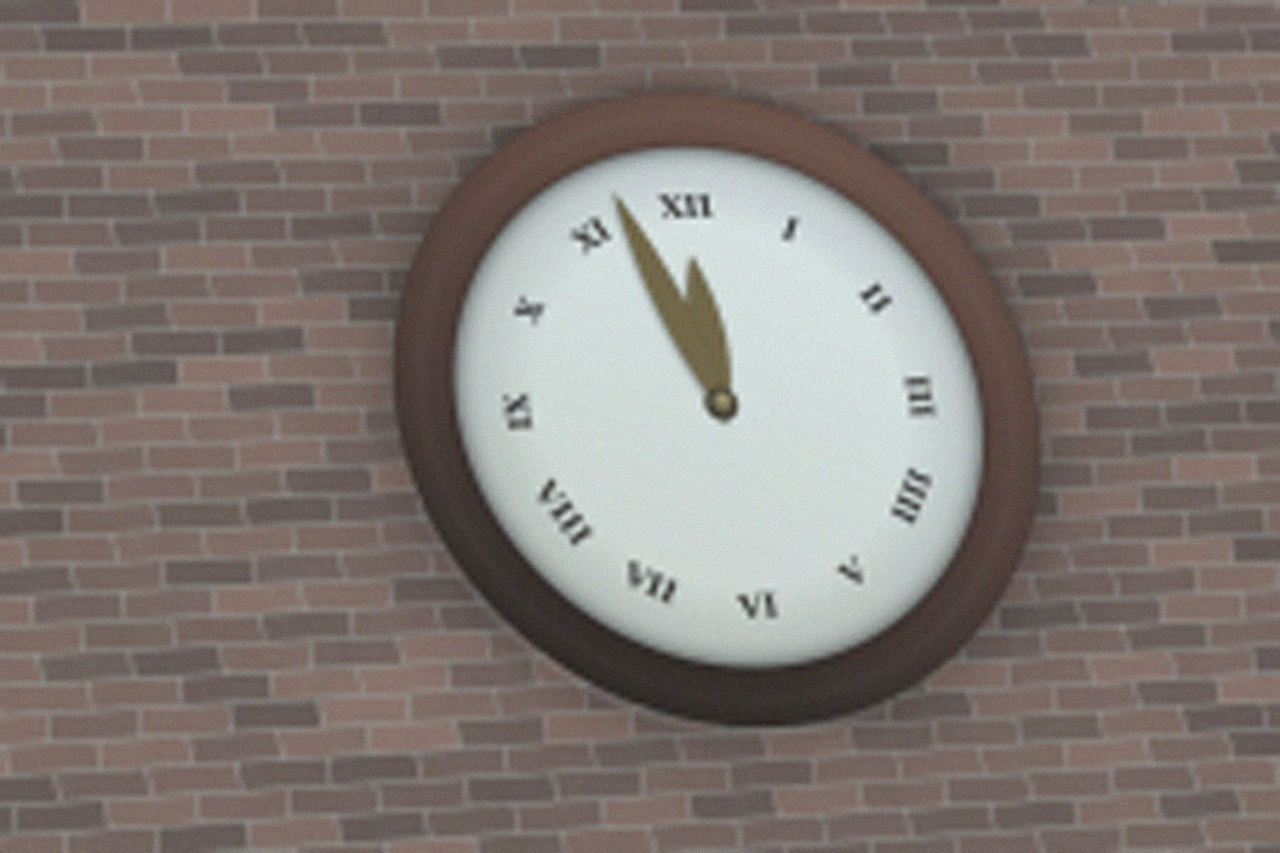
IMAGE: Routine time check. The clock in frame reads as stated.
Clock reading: 11:57
